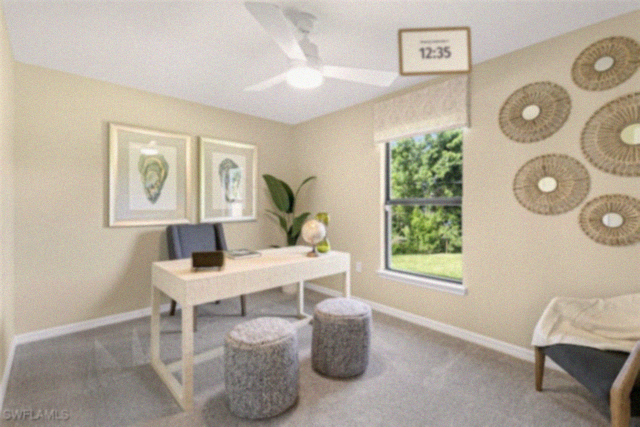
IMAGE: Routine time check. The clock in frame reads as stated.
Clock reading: 12:35
